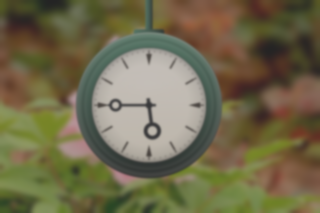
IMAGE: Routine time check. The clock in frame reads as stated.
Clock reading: 5:45
